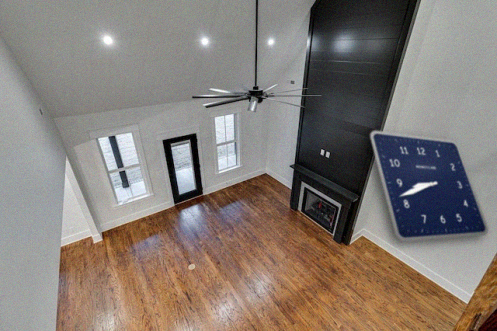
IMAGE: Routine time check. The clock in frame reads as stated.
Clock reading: 8:42
